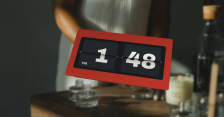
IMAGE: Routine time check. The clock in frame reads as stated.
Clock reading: 1:48
